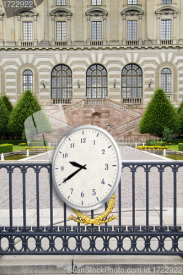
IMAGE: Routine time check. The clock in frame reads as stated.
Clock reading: 9:40
